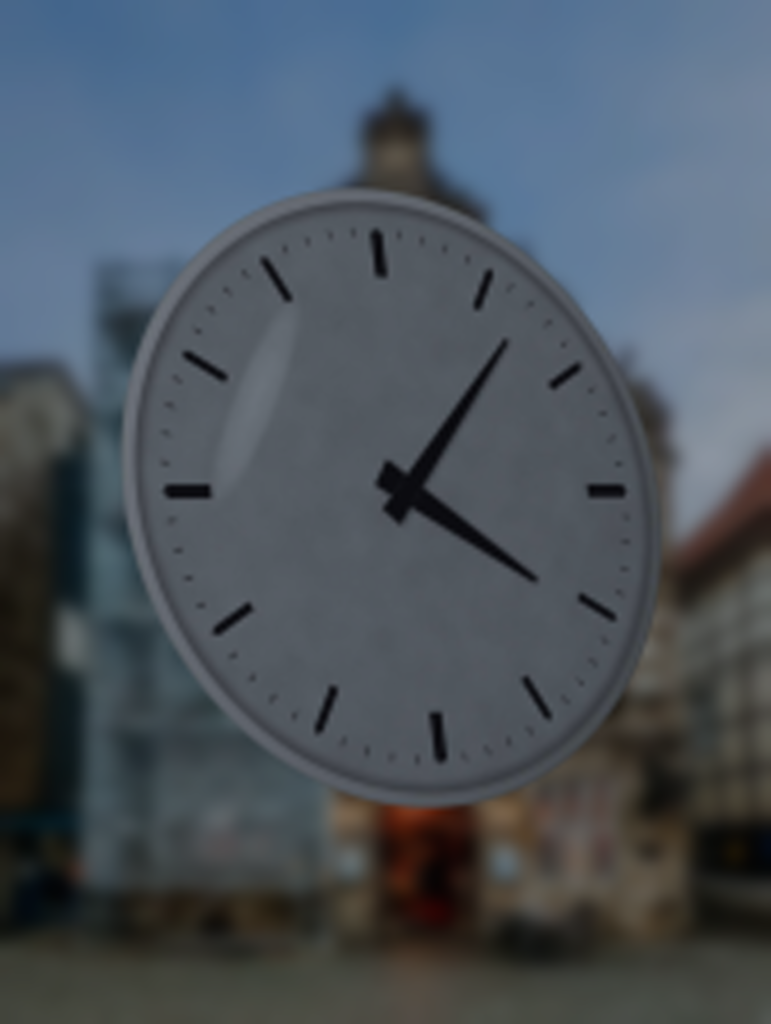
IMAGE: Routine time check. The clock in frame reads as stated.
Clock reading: 4:07
